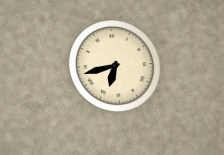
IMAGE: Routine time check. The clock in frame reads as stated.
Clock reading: 6:43
